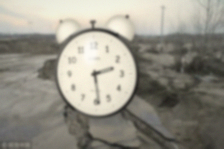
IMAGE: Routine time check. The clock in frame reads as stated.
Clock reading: 2:29
